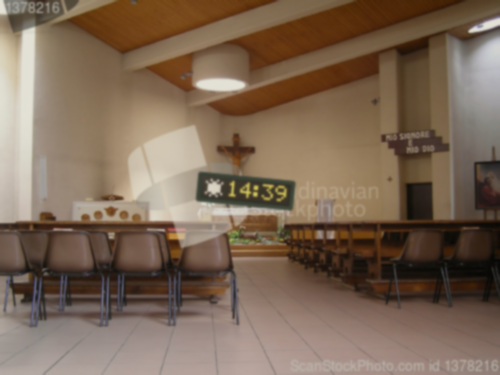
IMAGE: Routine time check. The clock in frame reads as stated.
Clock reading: 14:39
